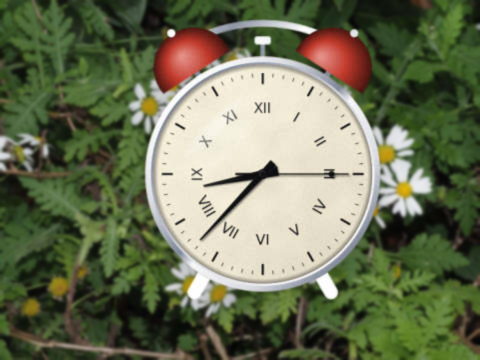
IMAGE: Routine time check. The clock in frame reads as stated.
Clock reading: 8:37:15
